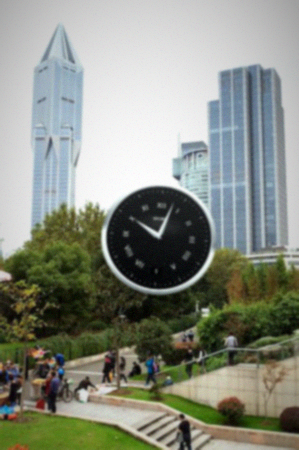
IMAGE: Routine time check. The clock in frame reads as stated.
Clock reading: 10:03
